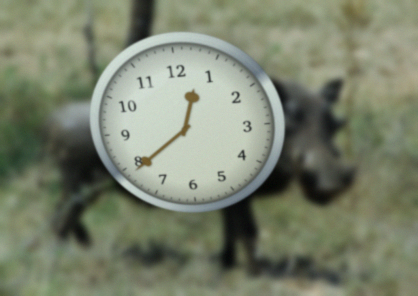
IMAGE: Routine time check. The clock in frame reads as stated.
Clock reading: 12:39
